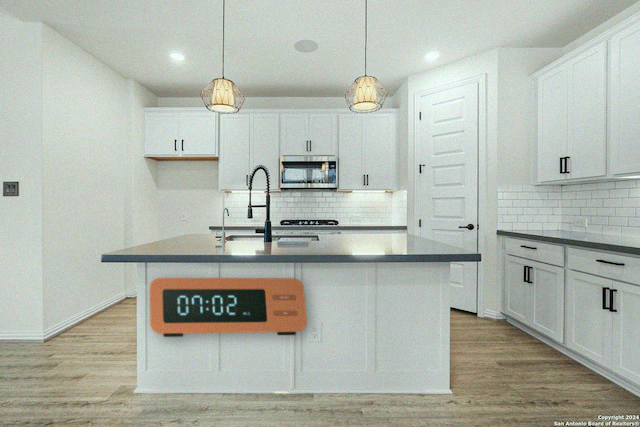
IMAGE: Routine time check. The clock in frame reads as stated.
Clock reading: 7:02
